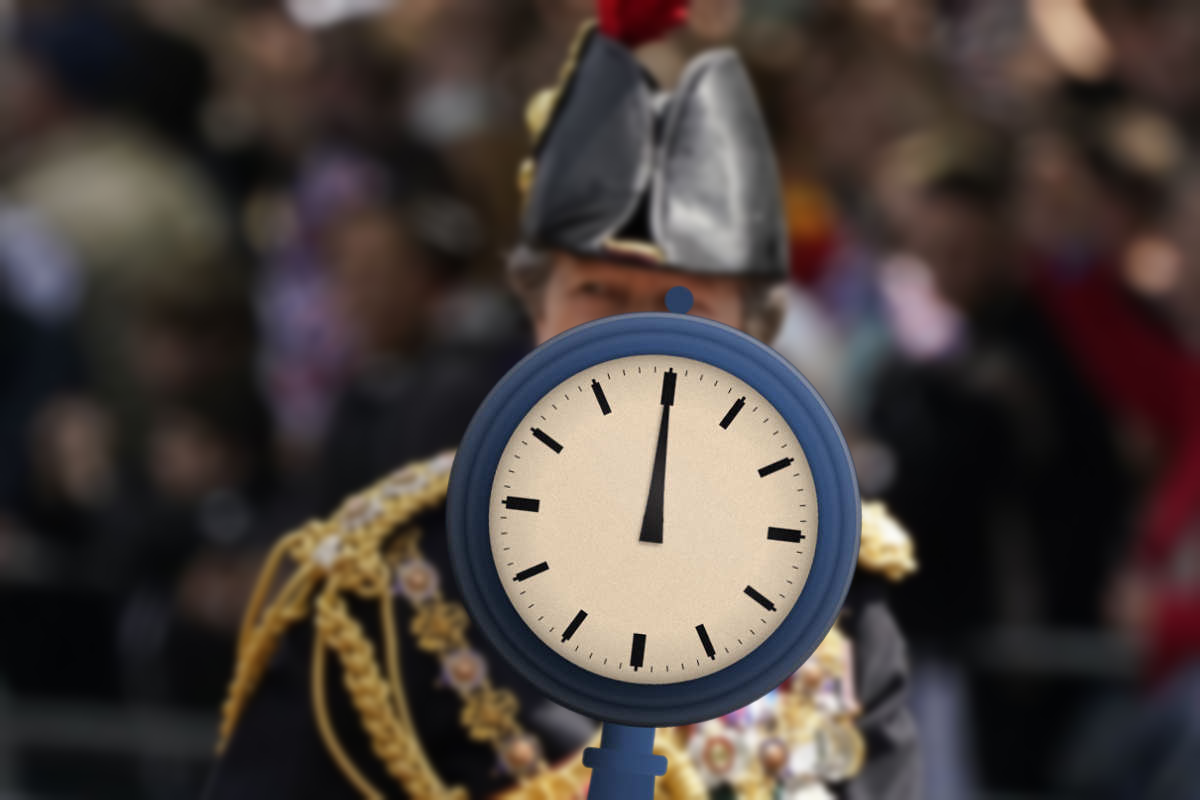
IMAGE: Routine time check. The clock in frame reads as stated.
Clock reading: 12:00
